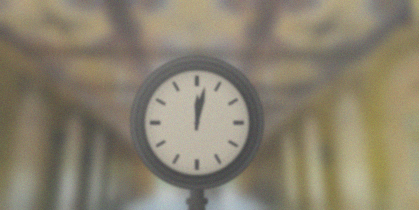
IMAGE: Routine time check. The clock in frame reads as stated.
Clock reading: 12:02
